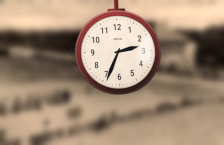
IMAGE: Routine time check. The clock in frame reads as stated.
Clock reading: 2:34
